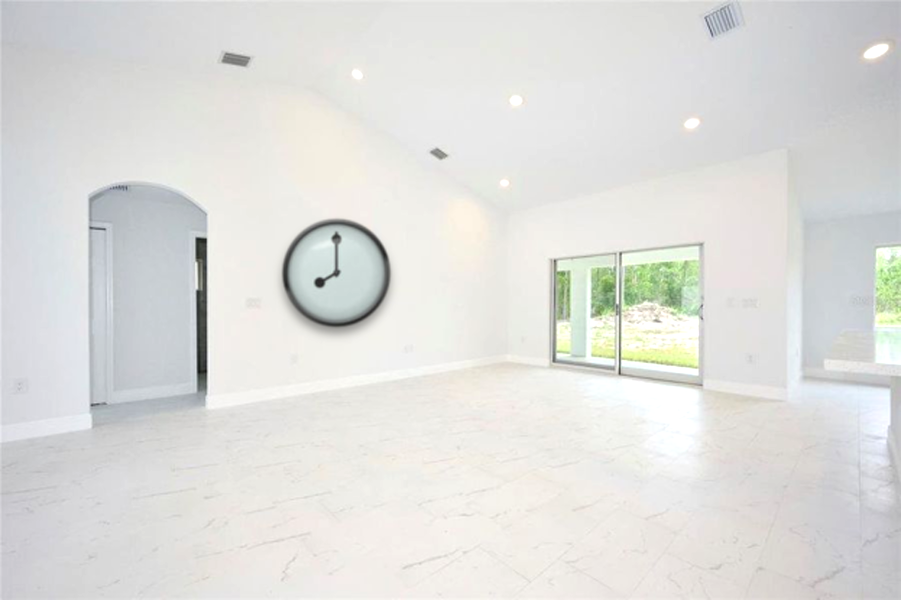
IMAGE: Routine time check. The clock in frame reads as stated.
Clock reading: 8:00
